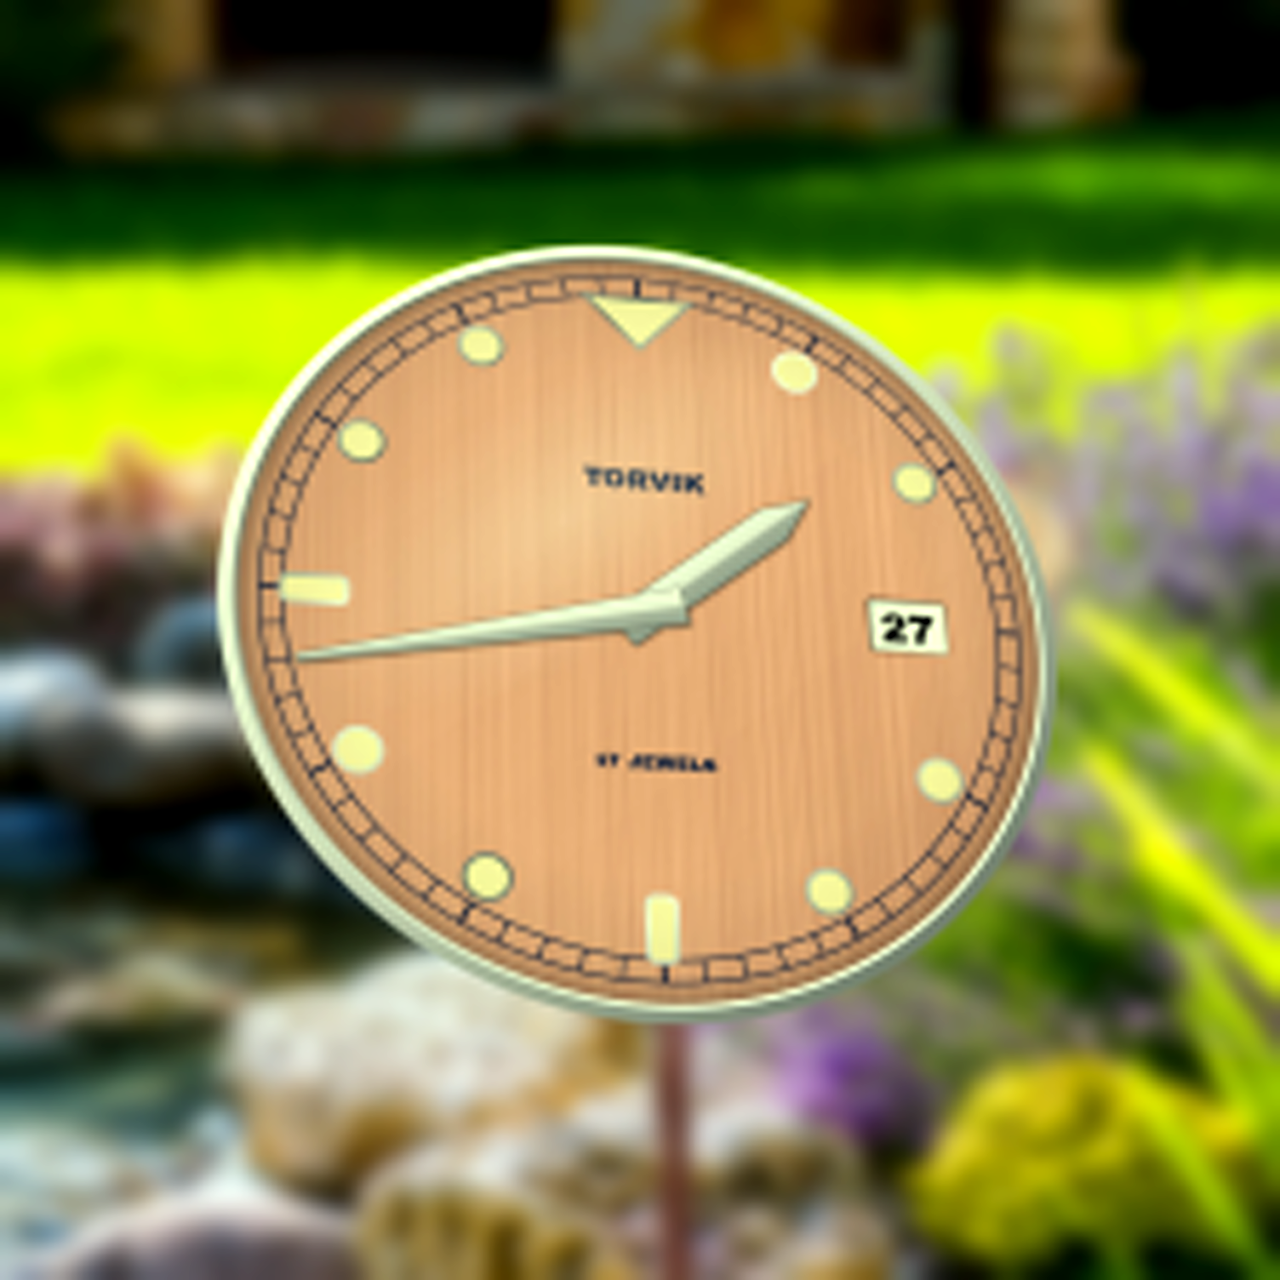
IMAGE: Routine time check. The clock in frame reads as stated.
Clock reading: 1:43
